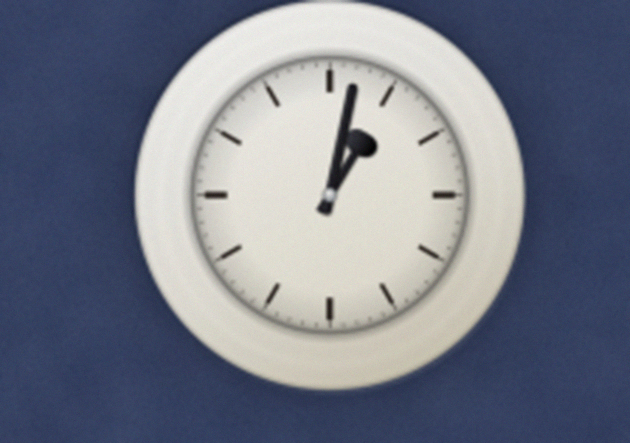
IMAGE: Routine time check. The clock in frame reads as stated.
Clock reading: 1:02
